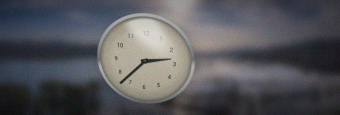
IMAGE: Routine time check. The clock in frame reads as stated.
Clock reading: 2:37
